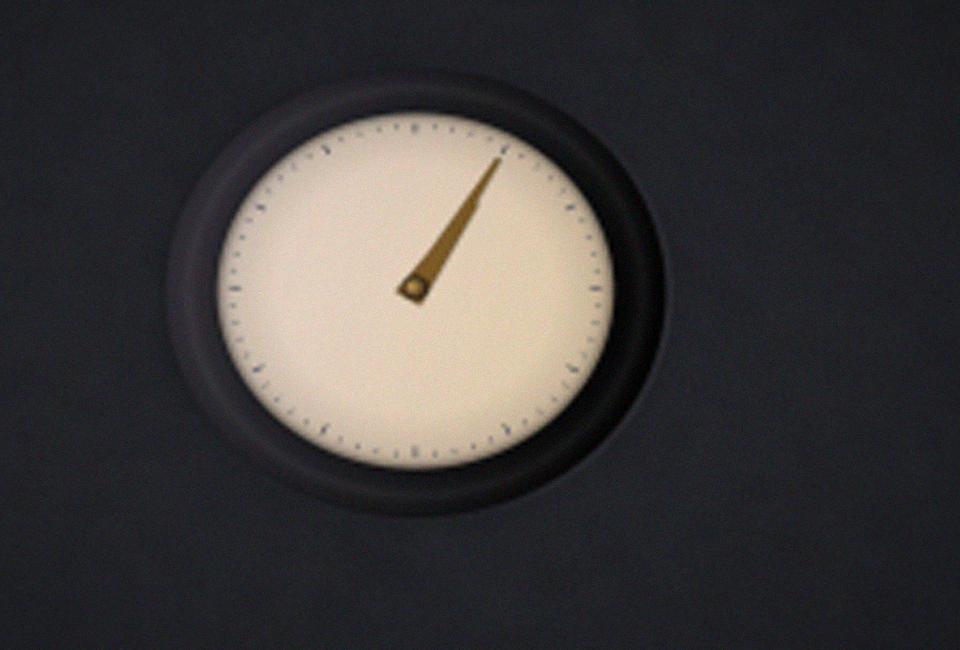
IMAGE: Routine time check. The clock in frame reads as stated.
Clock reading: 1:05
